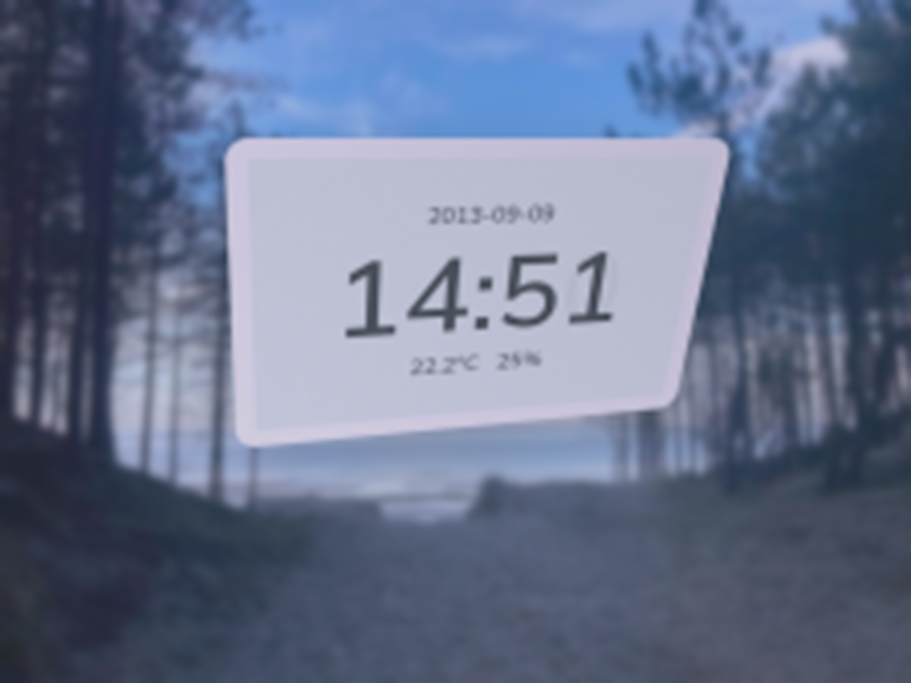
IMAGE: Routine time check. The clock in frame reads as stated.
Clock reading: 14:51
